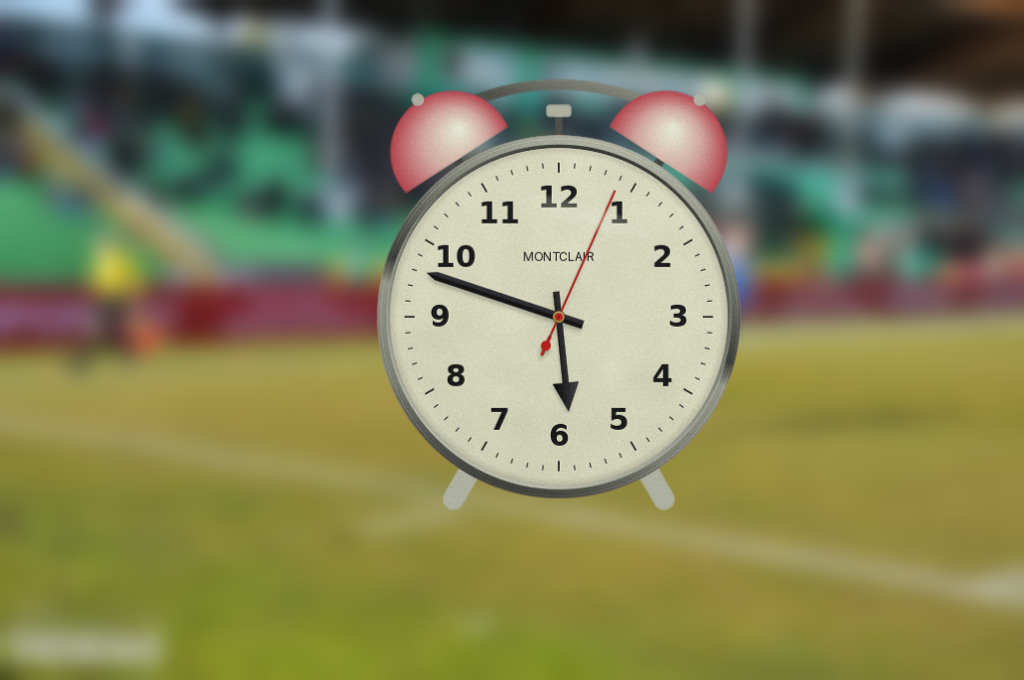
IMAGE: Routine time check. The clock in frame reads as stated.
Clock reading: 5:48:04
